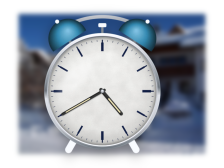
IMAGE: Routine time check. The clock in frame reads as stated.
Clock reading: 4:40
